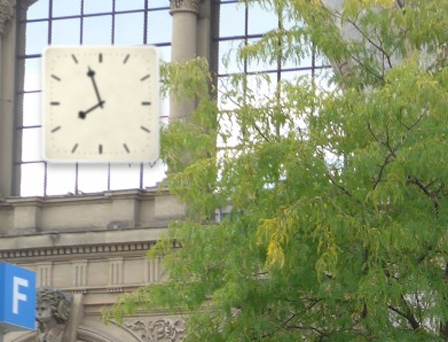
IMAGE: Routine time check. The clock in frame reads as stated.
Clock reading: 7:57
